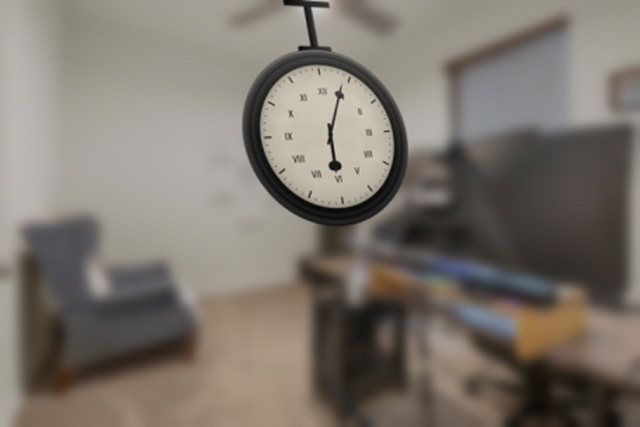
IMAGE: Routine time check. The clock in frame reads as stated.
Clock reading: 6:04
